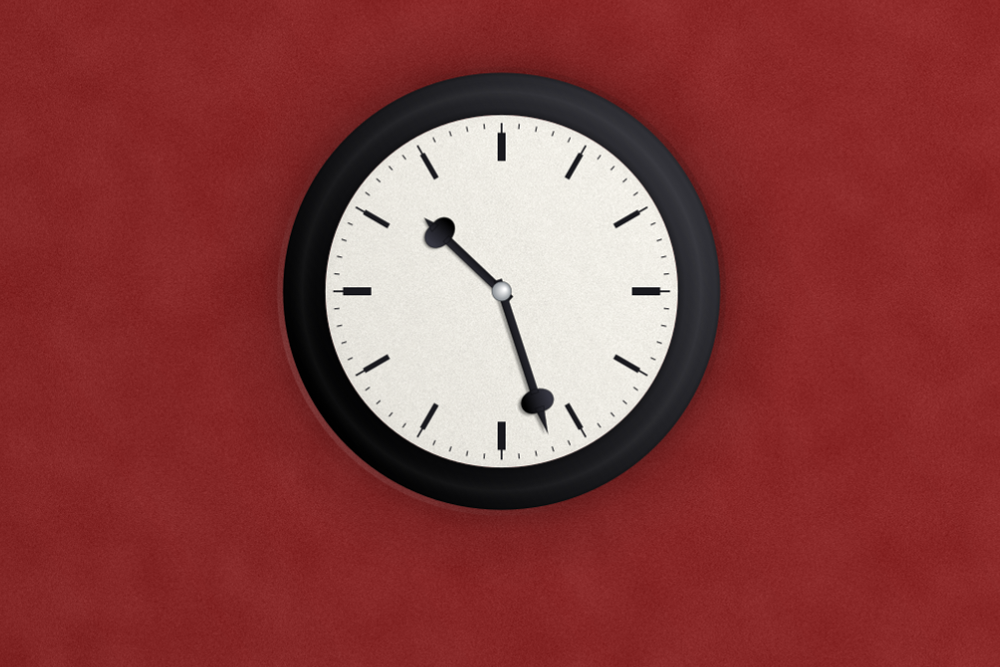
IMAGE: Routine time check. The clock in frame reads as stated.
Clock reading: 10:27
